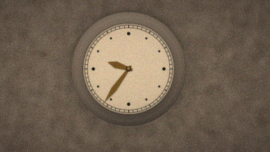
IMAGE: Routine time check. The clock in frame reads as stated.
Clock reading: 9:36
